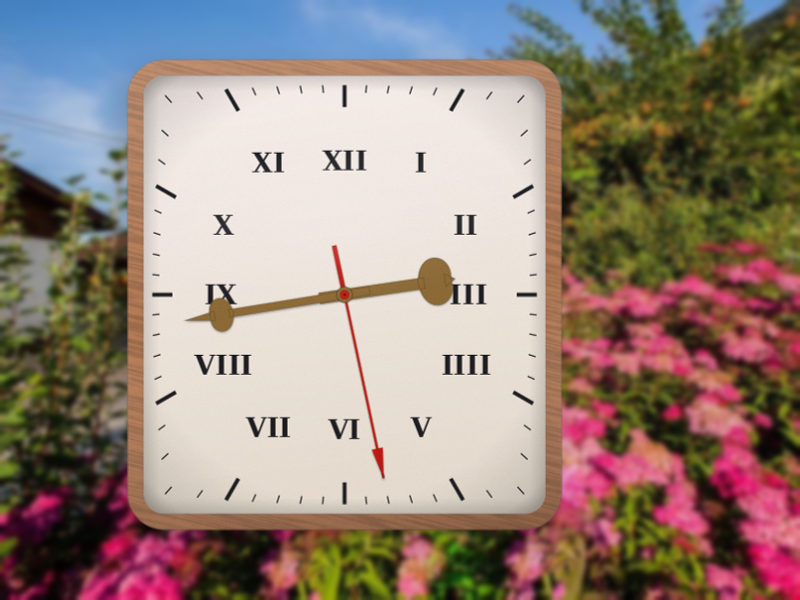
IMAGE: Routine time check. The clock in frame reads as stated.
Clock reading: 2:43:28
